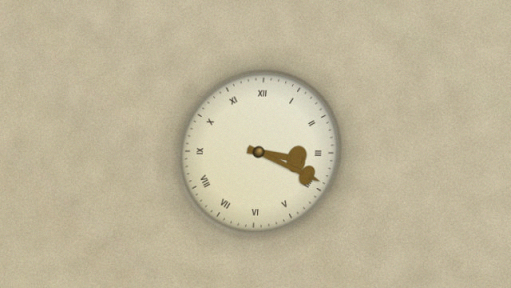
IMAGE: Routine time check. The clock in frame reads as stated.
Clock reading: 3:19
